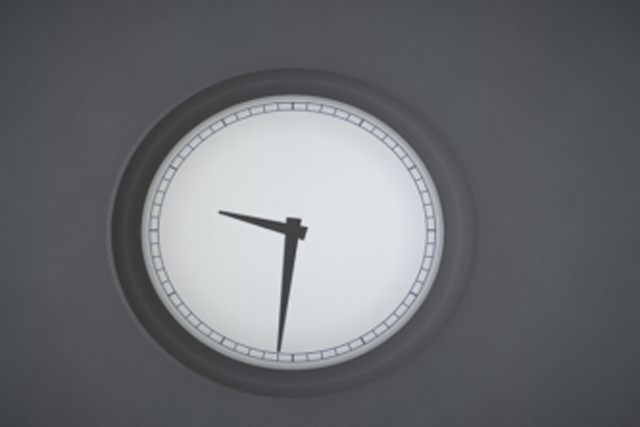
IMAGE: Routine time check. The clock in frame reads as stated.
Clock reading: 9:31
